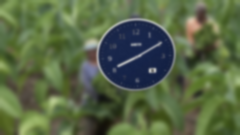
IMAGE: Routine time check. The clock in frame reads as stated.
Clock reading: 8:10
